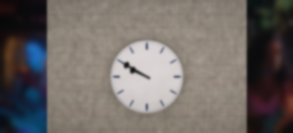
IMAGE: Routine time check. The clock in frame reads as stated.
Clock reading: 9:50
